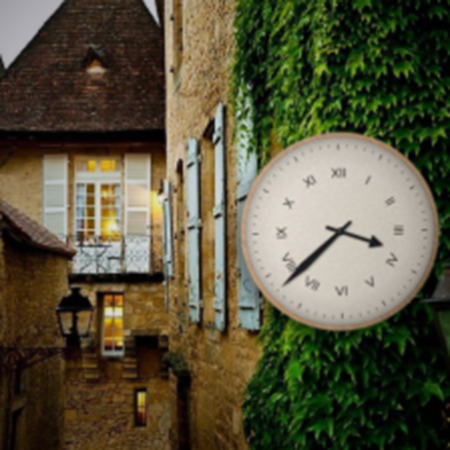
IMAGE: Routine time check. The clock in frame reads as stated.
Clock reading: 3:38
